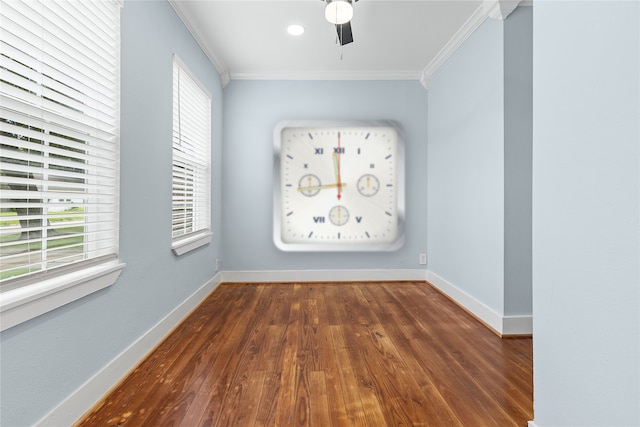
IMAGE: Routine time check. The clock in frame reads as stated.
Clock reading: 11:44
